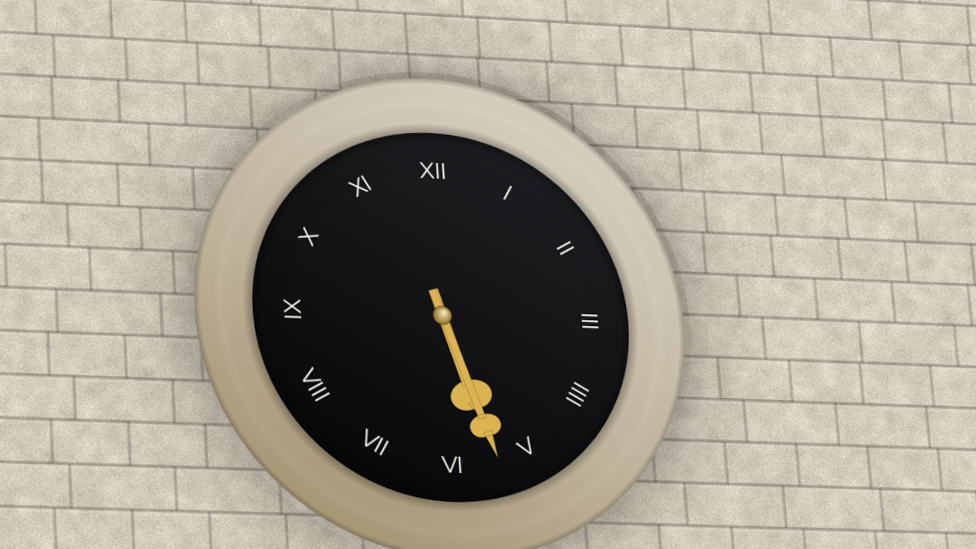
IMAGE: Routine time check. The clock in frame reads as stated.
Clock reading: 5:27
